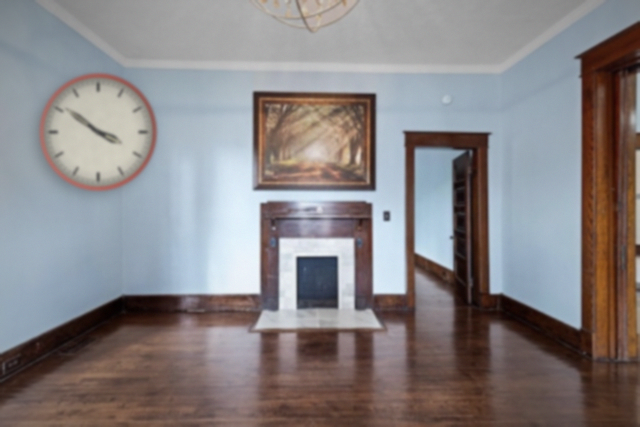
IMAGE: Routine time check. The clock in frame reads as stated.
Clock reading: 3:51
